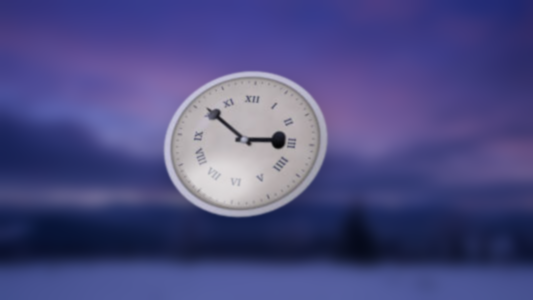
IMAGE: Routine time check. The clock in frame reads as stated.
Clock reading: 2:51
